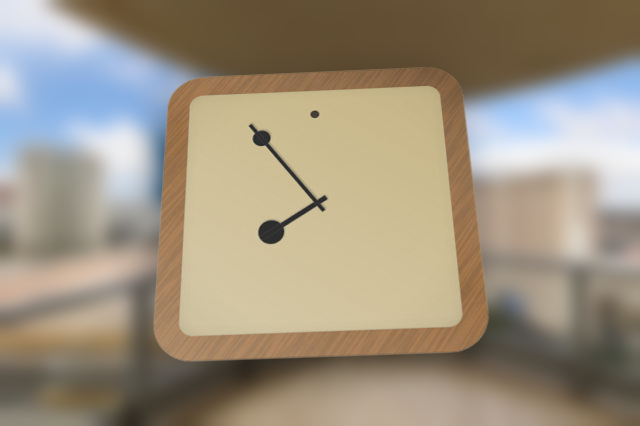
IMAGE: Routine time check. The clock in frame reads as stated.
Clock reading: 7:54
